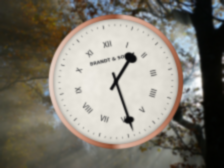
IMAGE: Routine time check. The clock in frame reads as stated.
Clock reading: 1:29
